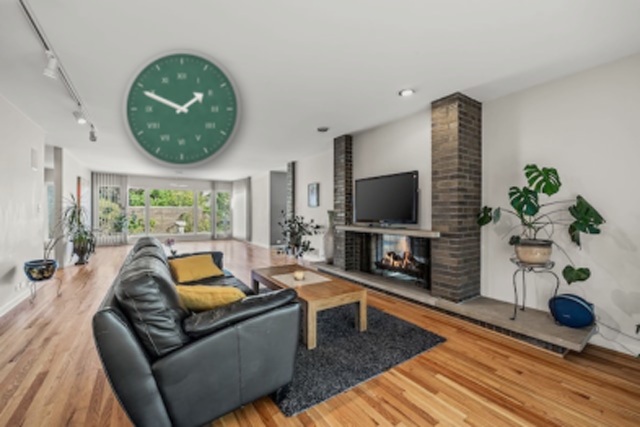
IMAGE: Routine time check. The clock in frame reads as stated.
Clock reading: 1:49
